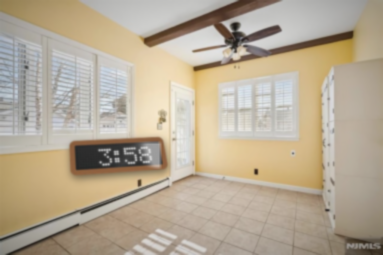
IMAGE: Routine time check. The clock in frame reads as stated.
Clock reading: 3:58
